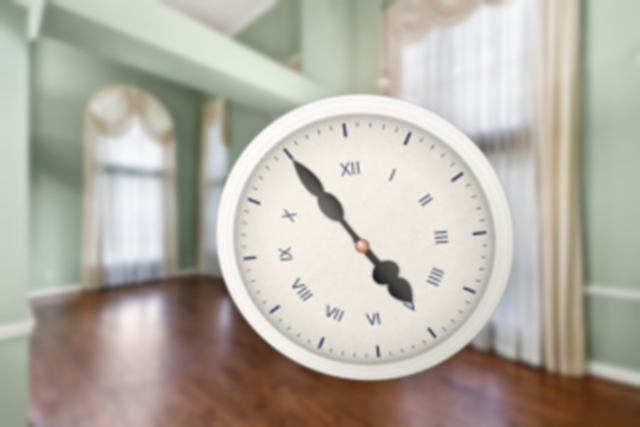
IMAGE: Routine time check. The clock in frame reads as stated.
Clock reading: 4:55
